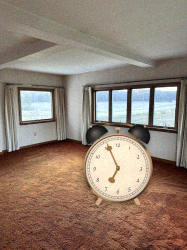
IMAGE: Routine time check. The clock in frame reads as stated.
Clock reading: 6:56
